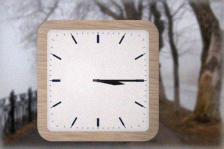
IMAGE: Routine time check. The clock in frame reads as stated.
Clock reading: 3:15
